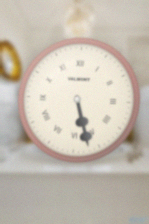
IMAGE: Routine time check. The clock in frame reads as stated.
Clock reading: 5:27
